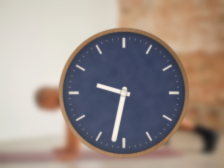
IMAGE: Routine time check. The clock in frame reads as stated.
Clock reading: 9:32
